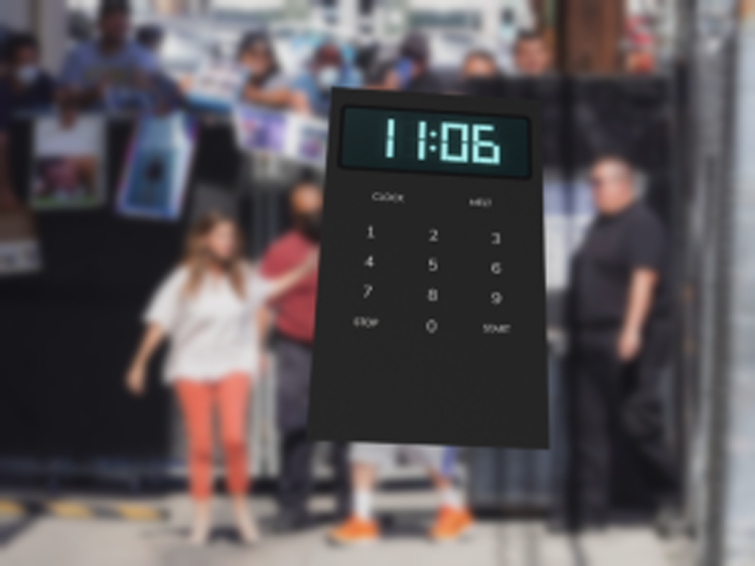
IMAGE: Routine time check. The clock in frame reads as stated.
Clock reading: 11:06
